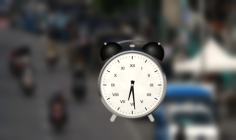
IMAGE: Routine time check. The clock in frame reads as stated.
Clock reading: 6:29
